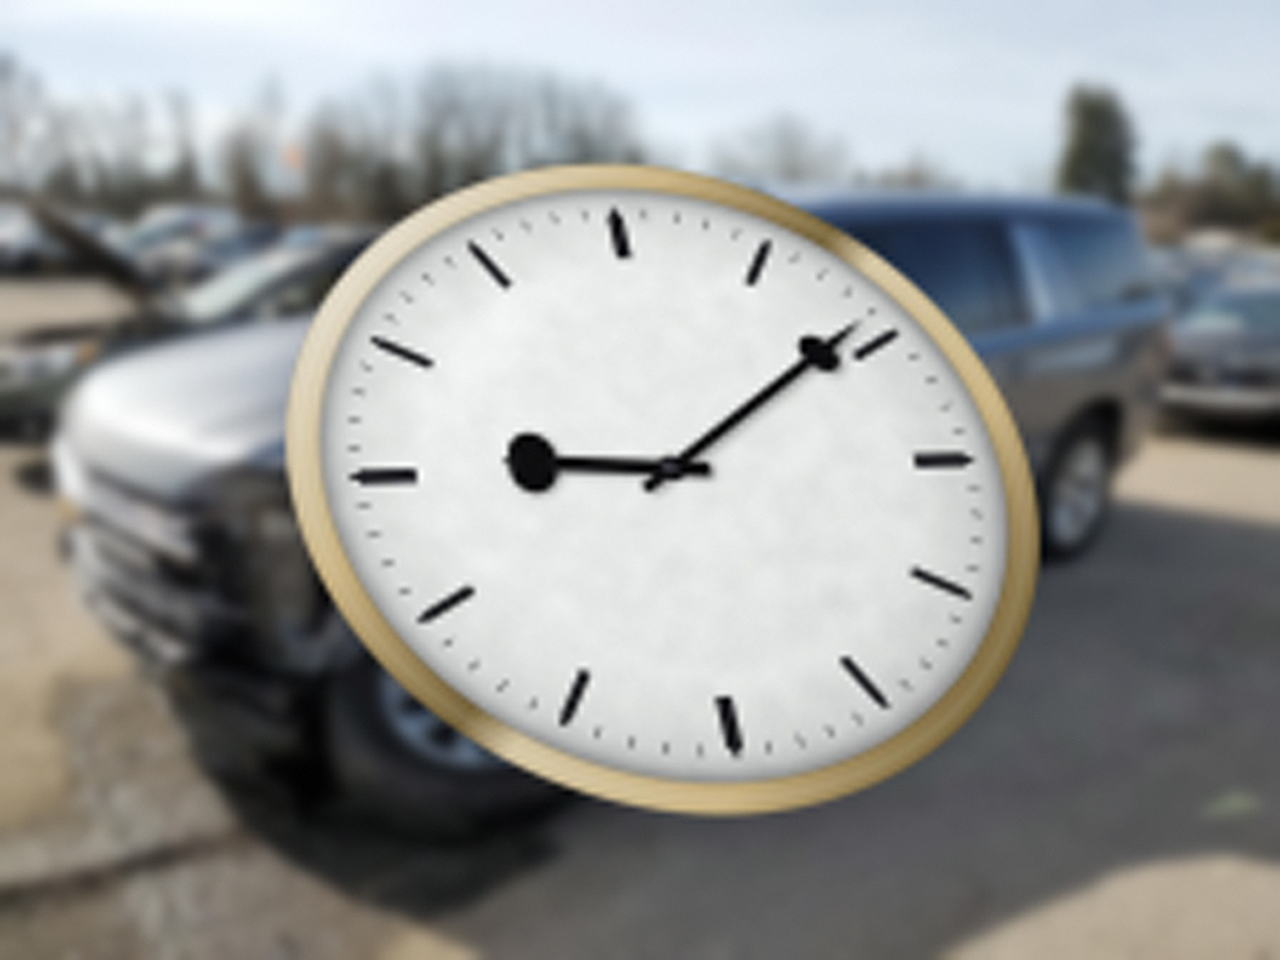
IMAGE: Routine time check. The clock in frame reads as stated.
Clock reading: 9:09
